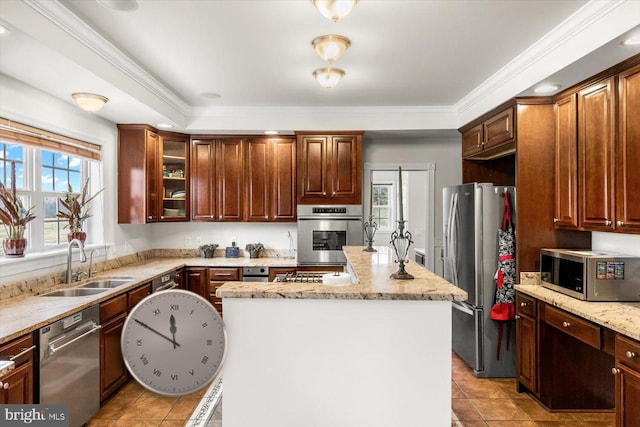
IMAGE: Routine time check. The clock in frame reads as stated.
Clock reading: 11:50
